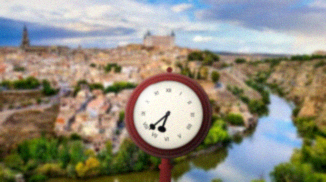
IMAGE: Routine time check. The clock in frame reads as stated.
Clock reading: 6:38
